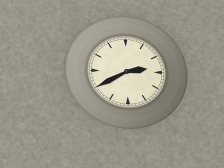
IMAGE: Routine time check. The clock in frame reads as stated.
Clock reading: 2:40
